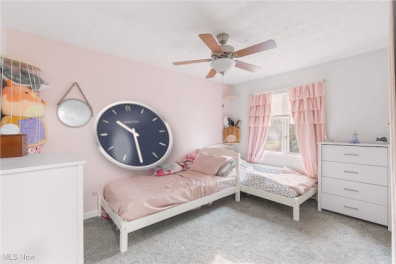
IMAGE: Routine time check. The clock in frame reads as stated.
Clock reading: 10:30
